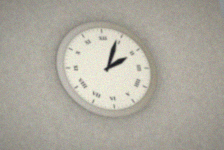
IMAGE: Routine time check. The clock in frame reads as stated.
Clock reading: 2:04
